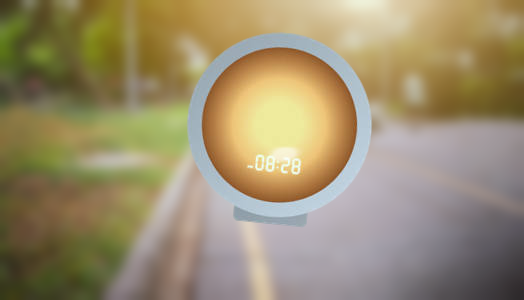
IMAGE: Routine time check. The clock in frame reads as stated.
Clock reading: 8:28
